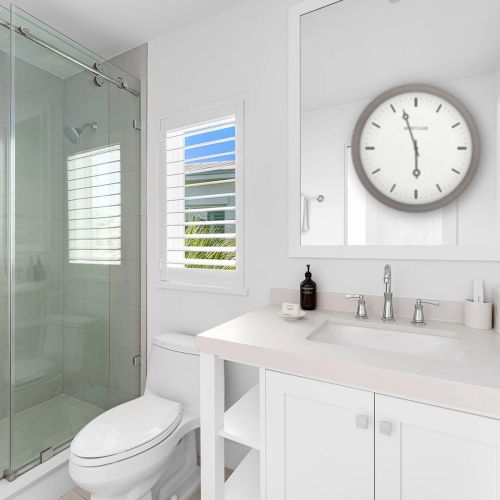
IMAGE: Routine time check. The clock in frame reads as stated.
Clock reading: 5:57
